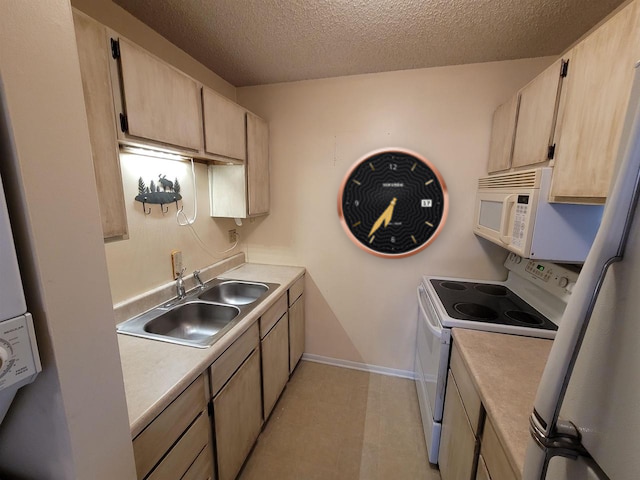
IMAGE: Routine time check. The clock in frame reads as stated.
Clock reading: 6:36
